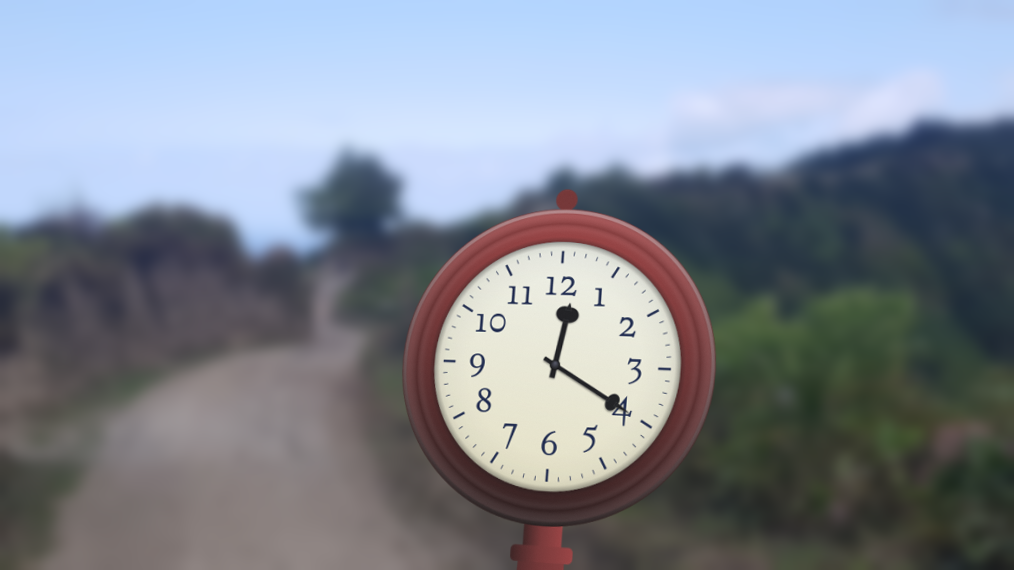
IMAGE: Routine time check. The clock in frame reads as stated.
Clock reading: 12:20
